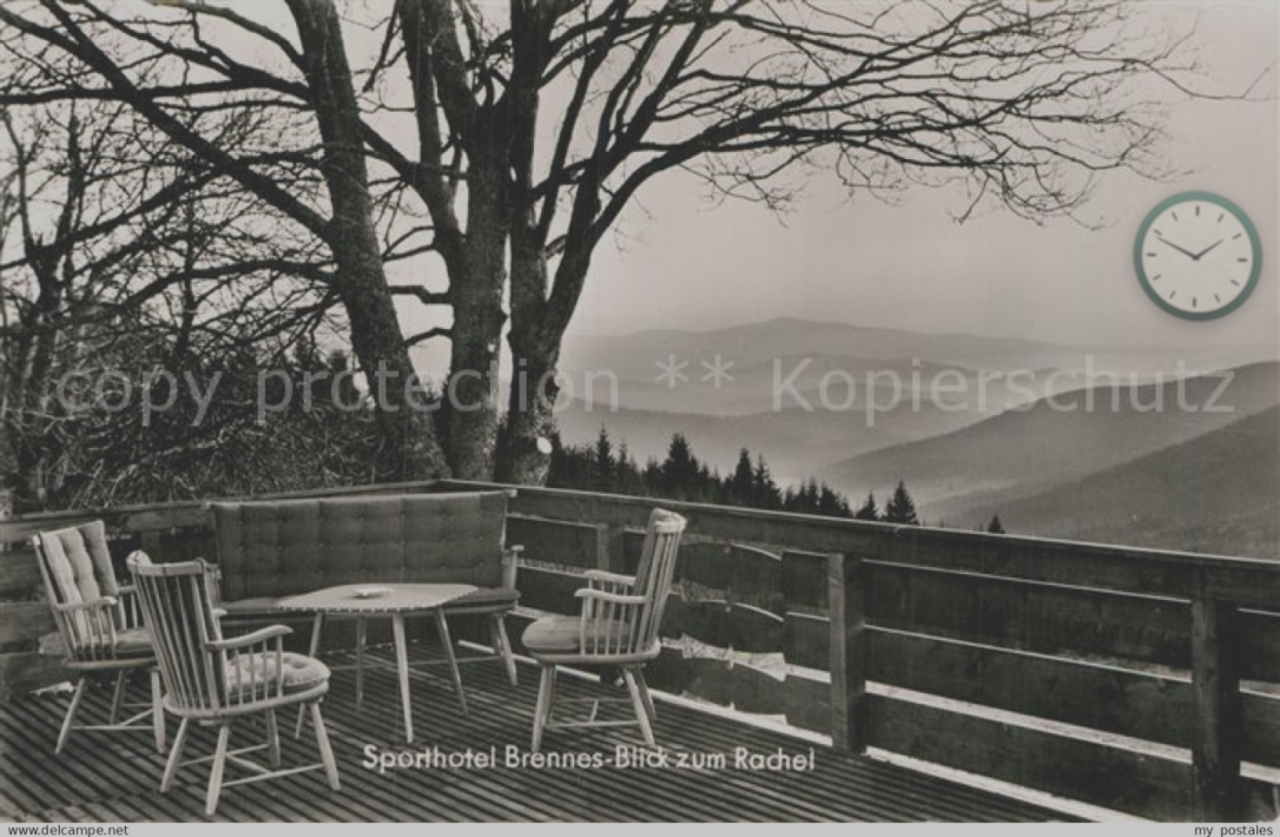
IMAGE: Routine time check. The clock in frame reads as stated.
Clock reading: 1:49
